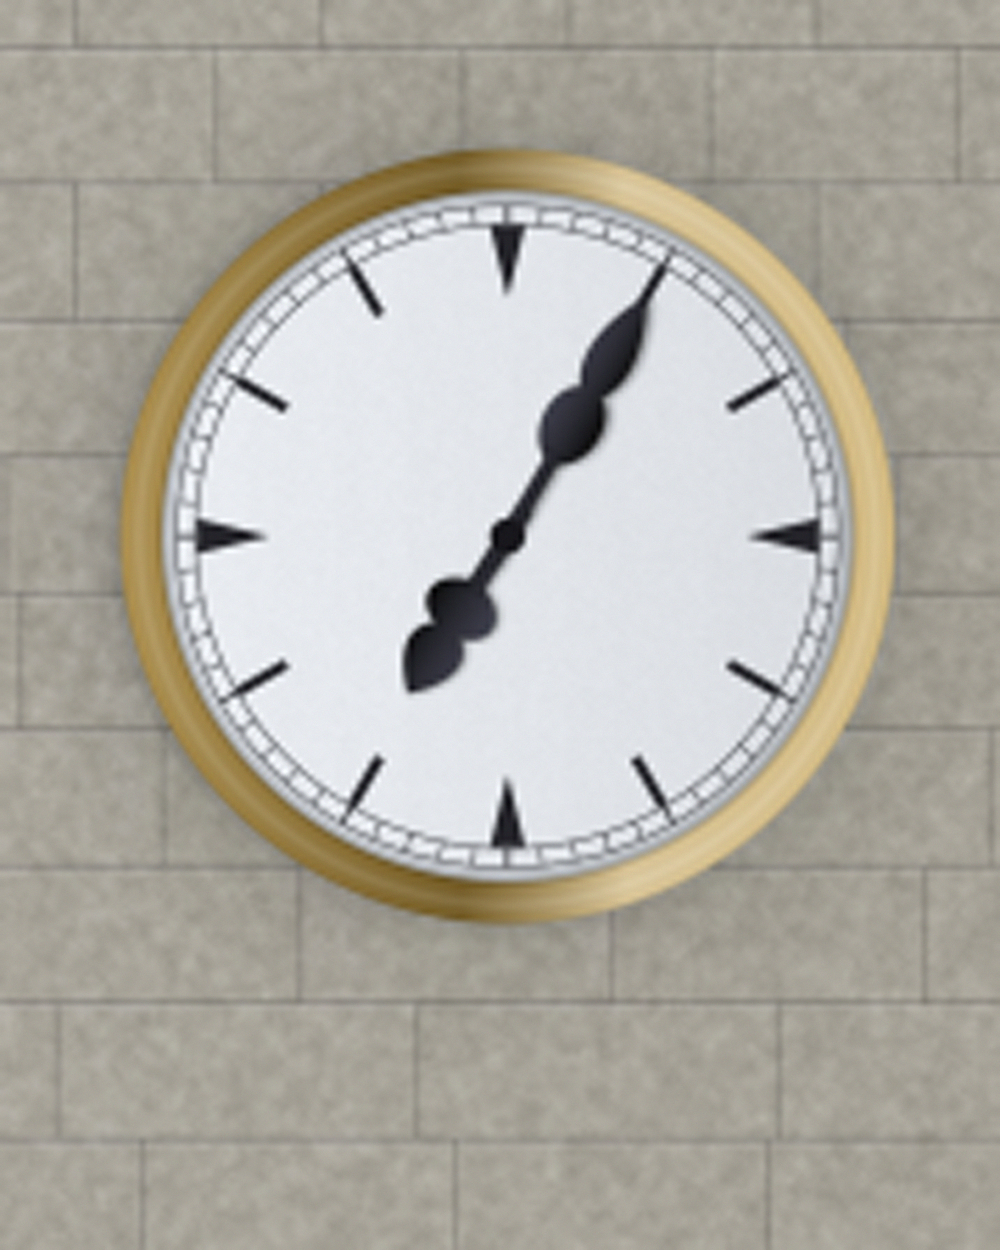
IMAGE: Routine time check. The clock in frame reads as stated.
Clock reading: 7:05
